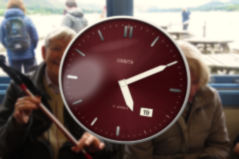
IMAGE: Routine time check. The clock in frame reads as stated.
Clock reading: 5:10
